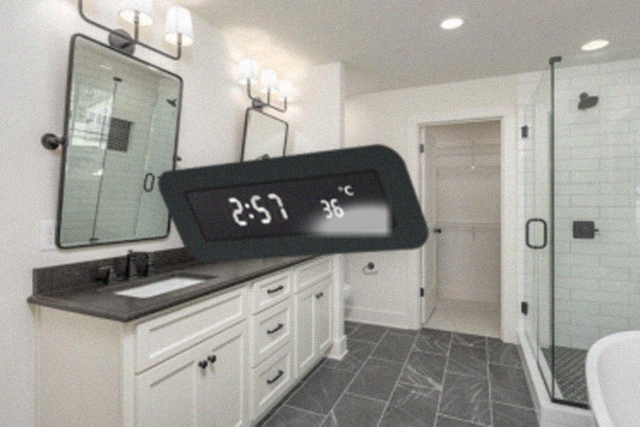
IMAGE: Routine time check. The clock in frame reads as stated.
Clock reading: 2:57
